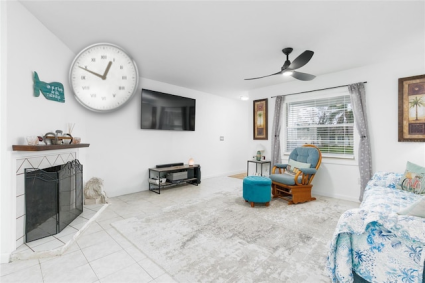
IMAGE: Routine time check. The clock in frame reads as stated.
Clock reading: 12:49
